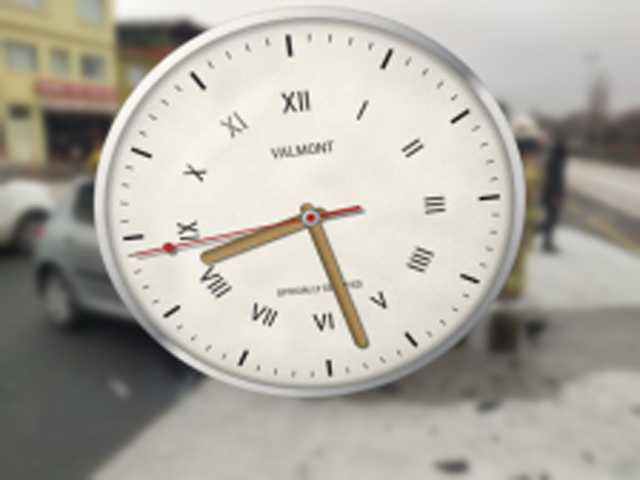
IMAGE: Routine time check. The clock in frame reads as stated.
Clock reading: 8:27:44
